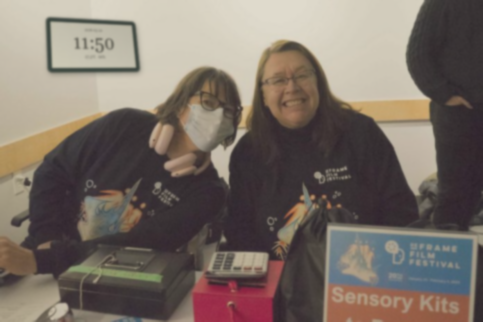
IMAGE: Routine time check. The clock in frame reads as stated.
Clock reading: 11:50
